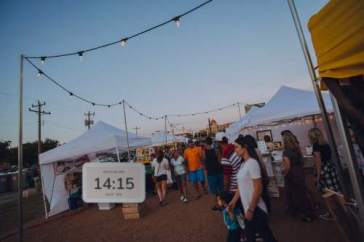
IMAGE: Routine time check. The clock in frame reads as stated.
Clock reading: 14:15
